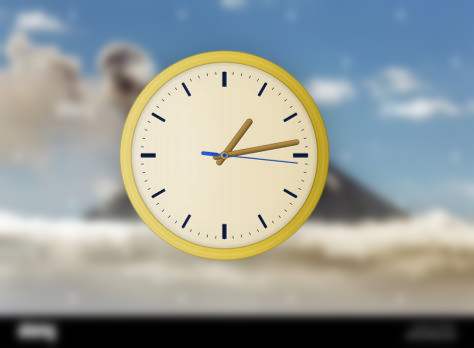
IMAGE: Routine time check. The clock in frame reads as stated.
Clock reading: 1:13:16
